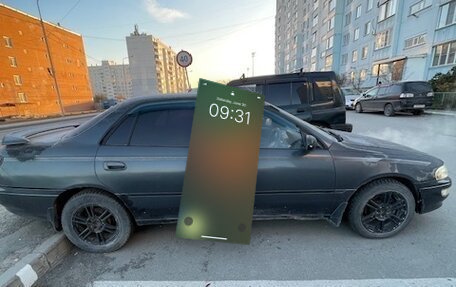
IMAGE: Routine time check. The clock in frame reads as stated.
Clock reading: 9:31
